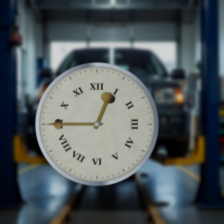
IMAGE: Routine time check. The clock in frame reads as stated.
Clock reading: 12:45
